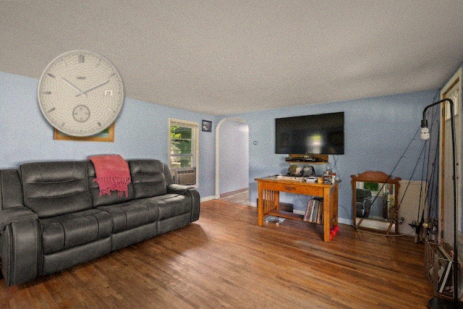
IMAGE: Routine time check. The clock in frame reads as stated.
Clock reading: 10:11
